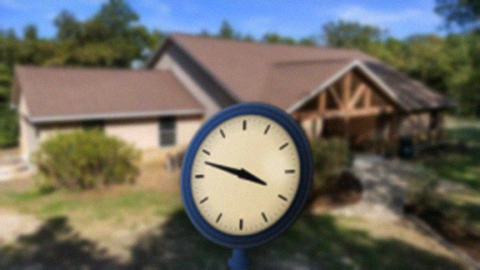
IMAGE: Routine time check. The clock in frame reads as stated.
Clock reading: 3:48
